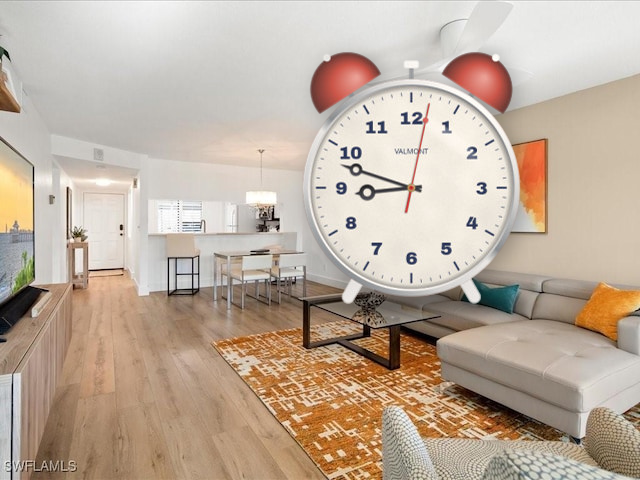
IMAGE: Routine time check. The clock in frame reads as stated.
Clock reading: 8:48:02
